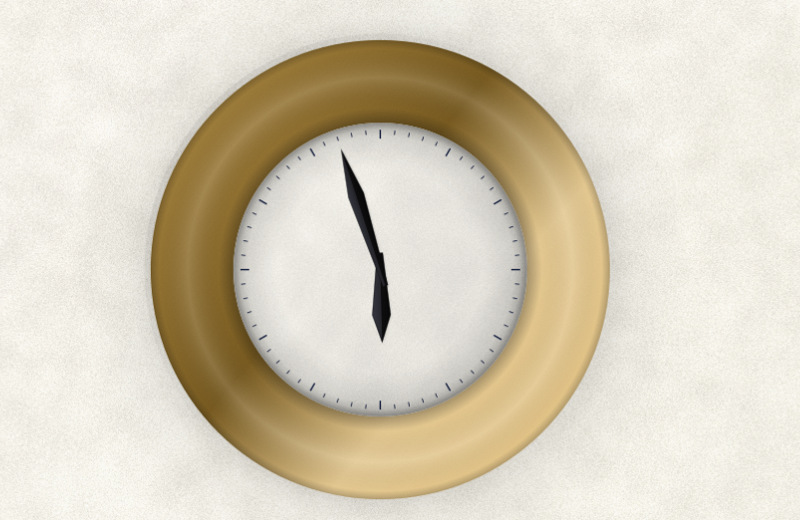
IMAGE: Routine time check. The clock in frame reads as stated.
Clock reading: 5:57
